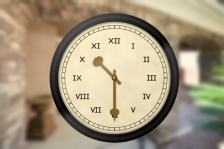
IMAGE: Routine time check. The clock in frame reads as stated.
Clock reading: 10:30
